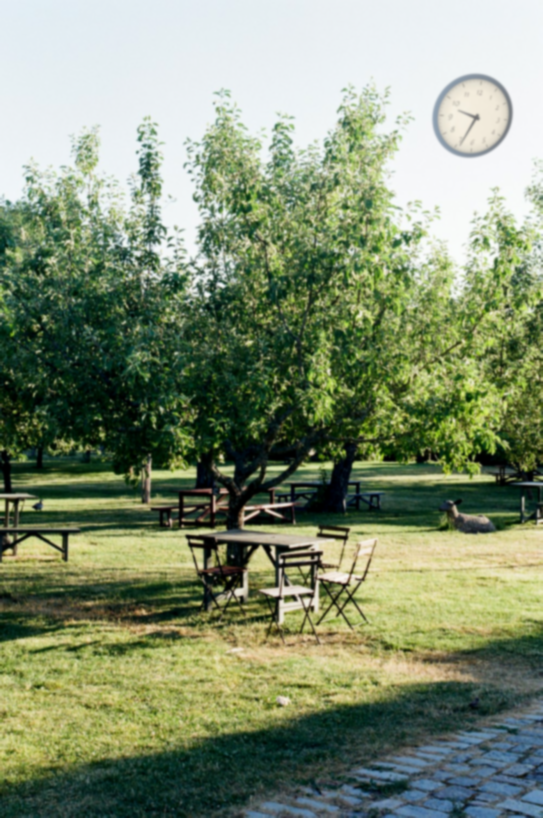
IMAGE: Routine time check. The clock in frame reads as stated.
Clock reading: 9:34
